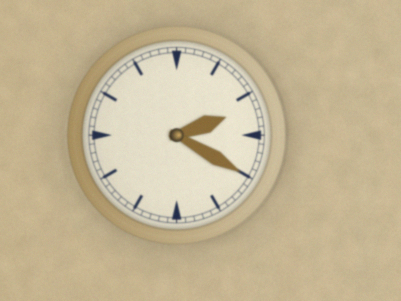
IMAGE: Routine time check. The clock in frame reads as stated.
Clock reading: 2:20
